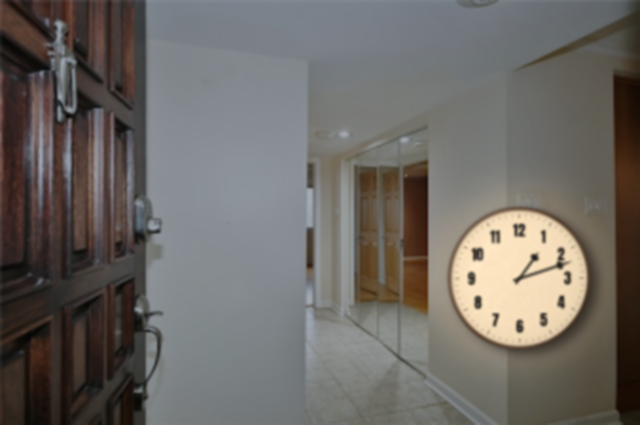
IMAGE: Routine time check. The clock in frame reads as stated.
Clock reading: 1:12
